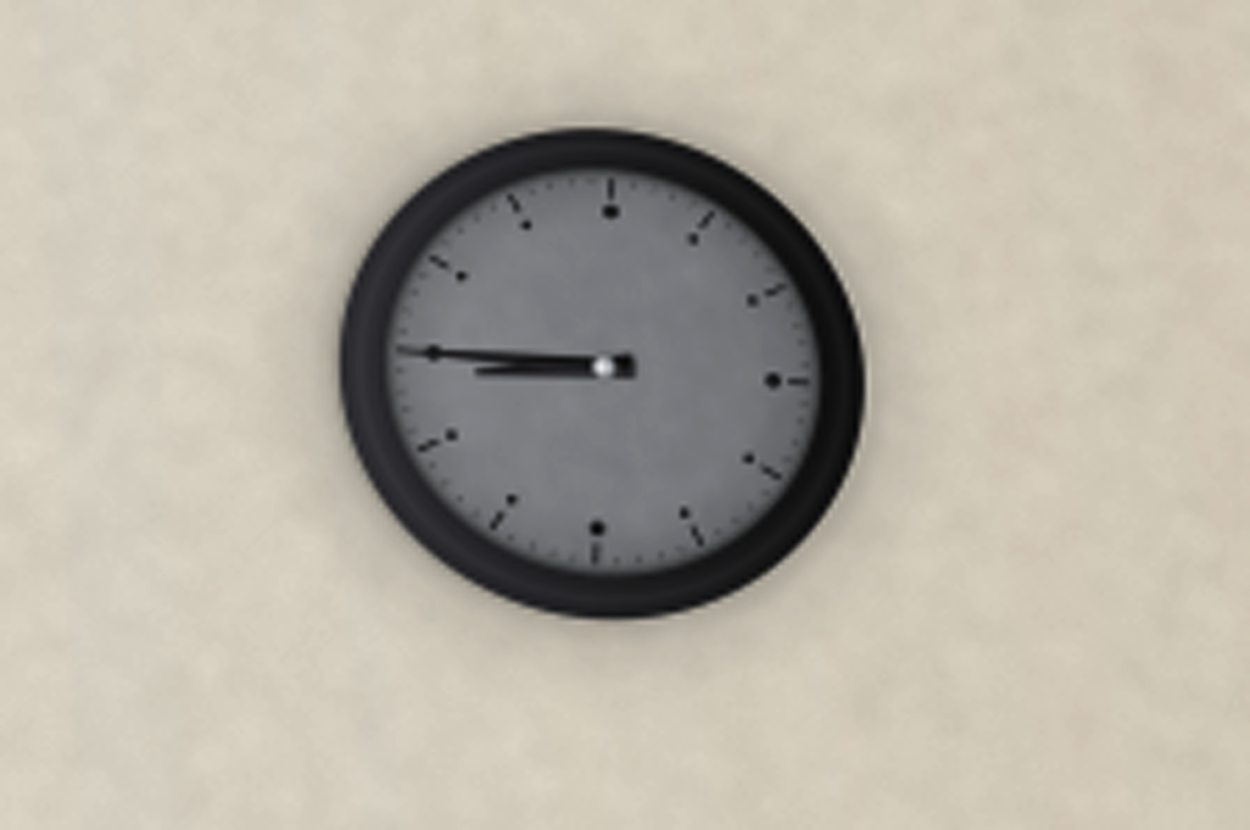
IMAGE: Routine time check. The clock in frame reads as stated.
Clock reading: 8:45
